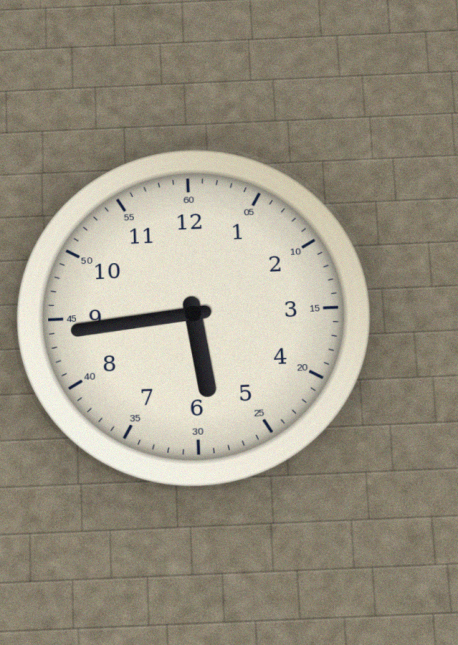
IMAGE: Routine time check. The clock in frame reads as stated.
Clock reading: 5:44
